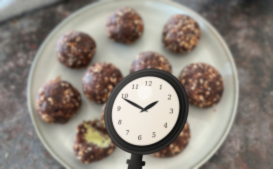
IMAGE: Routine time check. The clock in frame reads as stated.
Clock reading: 1:49
